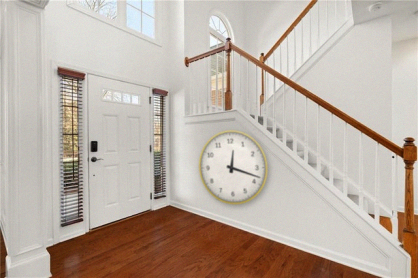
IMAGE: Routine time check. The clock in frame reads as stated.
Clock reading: 12:18
